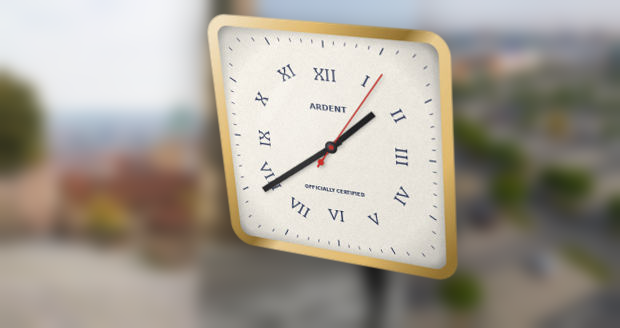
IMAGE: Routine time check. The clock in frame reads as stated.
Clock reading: 1:39:06
